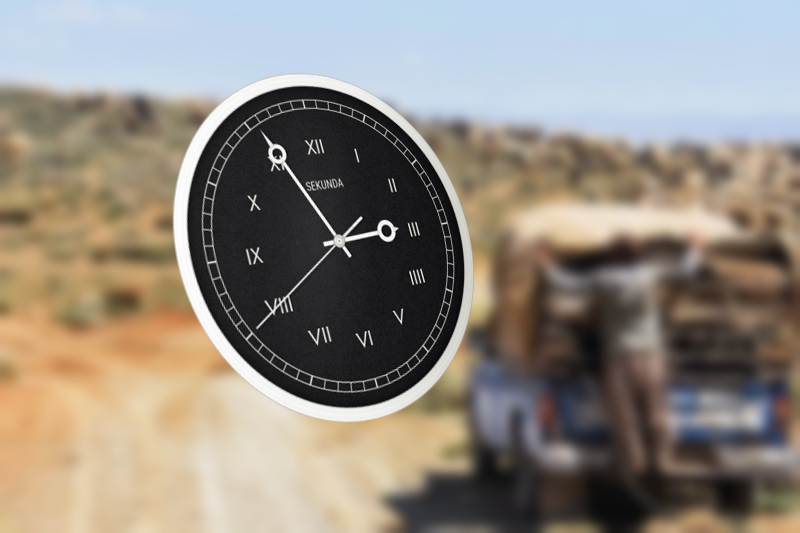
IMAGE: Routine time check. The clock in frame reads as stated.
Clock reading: 2:55:40
